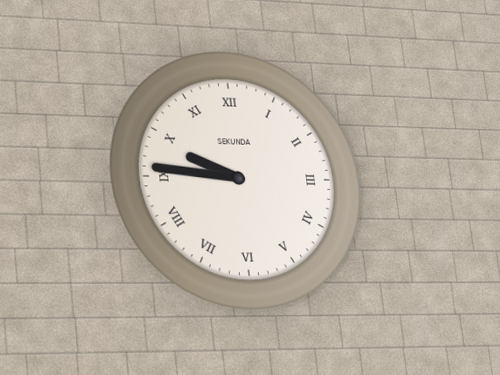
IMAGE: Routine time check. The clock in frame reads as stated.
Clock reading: 9:46
